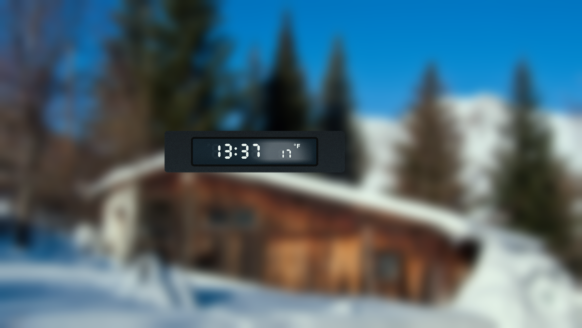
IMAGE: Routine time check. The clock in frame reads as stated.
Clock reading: 13:37
